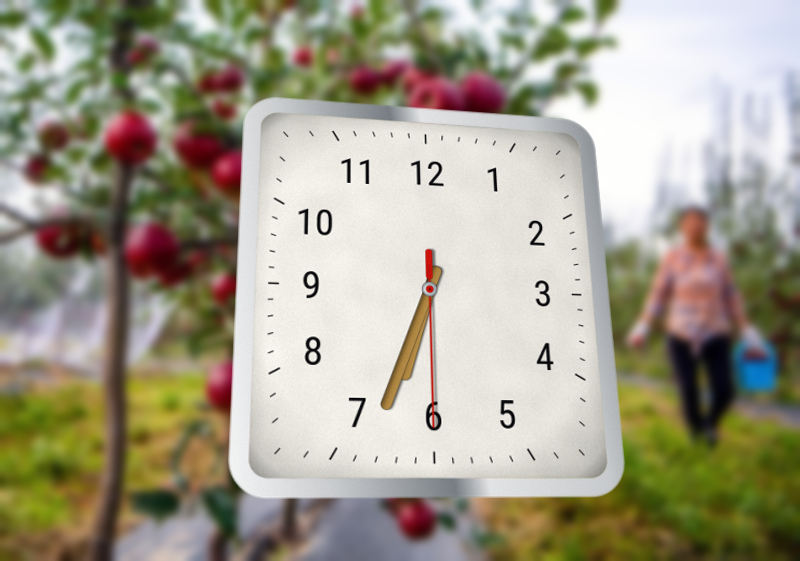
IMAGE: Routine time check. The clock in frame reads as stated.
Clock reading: 6:33:30
